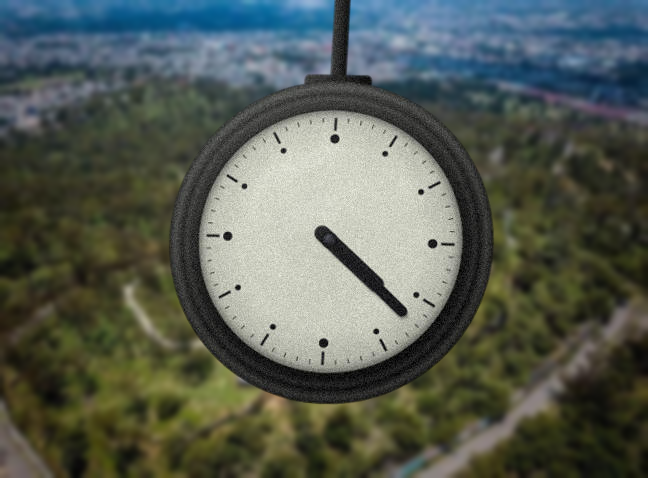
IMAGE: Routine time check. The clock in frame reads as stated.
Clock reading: 4:22
